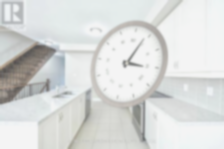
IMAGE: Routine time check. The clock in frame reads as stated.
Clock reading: 3:04
